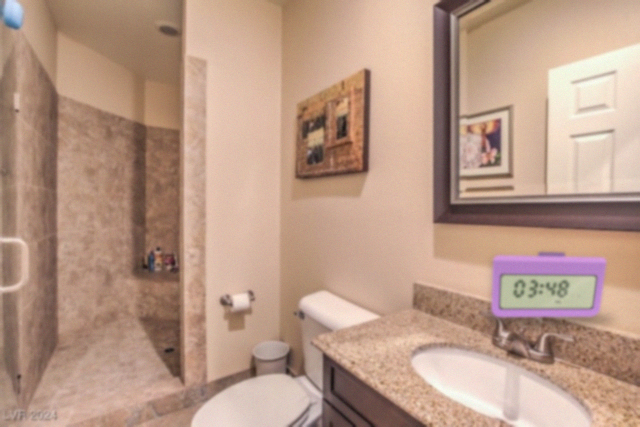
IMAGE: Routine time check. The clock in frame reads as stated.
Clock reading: 3:48
